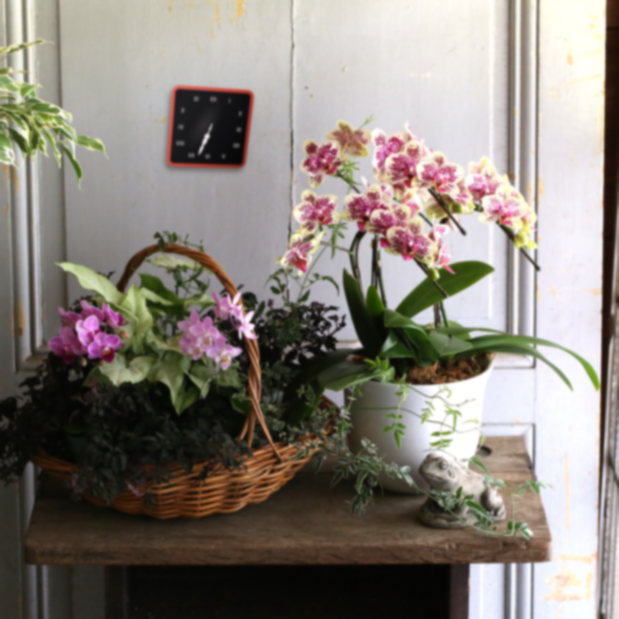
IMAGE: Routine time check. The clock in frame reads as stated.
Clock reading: 6:33
